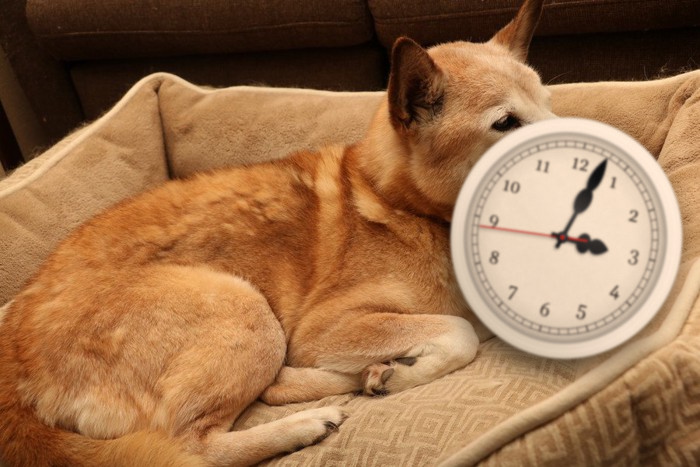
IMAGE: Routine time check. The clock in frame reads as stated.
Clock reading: 3:02:44
